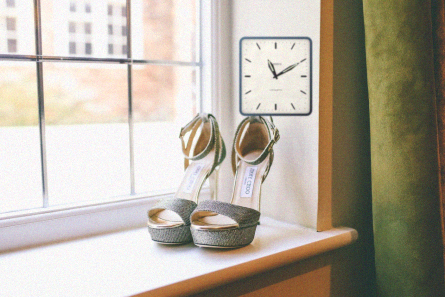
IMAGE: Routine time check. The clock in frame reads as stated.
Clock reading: 11:10
